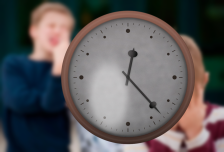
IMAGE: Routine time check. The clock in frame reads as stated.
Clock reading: 12:23
